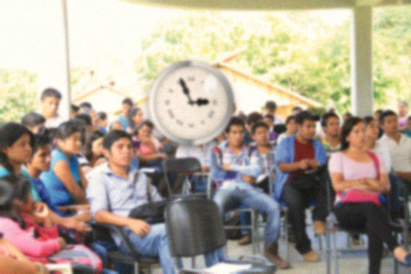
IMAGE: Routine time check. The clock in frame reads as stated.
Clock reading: 2:56
